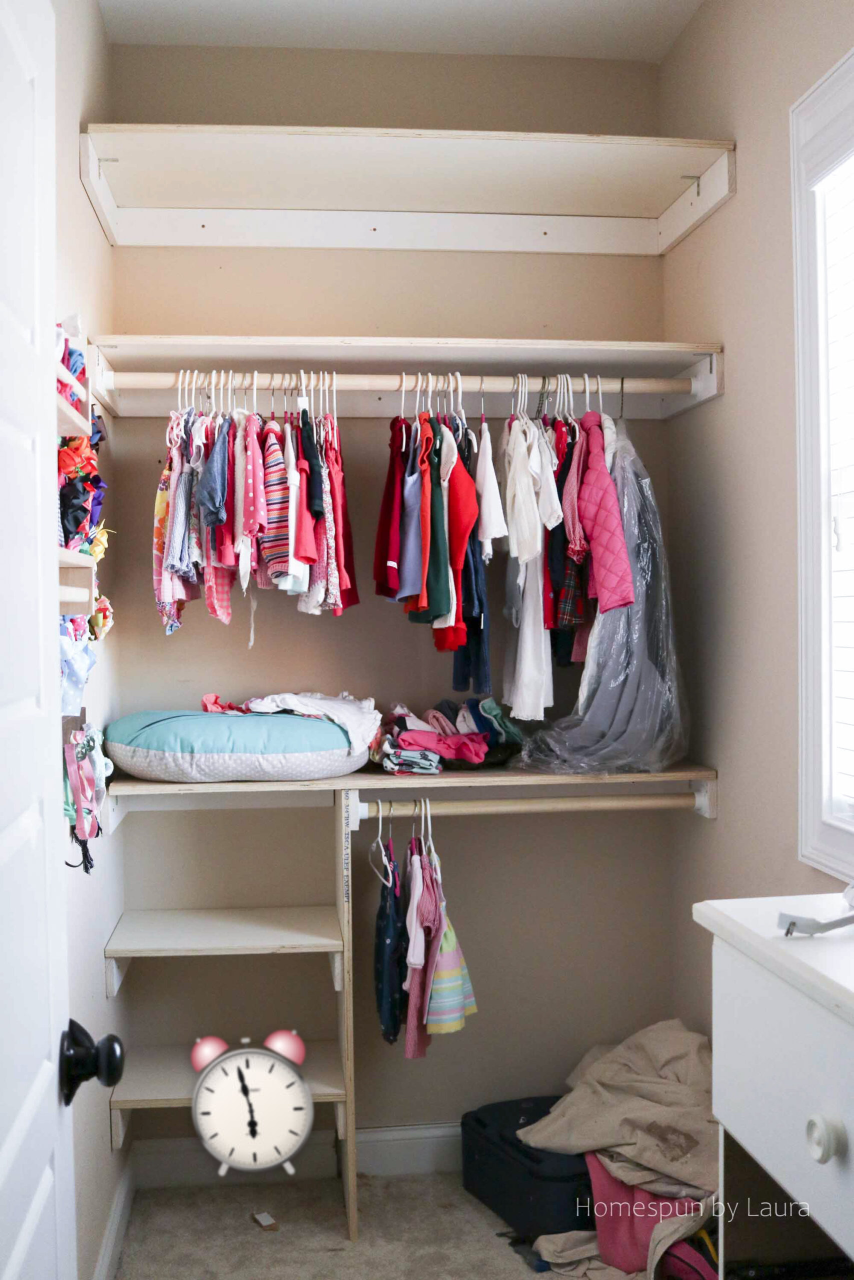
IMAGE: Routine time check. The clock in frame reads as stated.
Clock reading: 5:58
